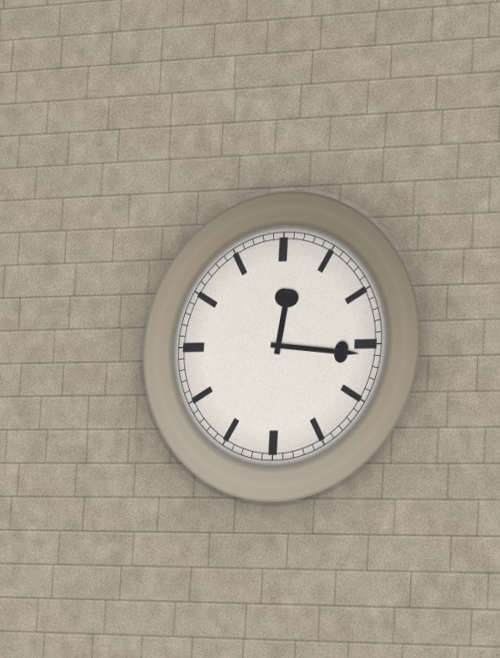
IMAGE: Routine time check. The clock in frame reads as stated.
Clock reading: 12:16
